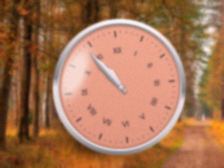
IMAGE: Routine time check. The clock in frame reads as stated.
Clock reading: 10:54
